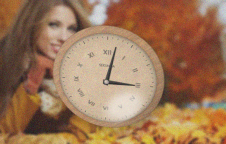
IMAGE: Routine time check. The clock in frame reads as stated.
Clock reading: 3:02
